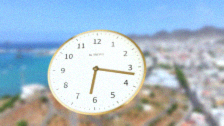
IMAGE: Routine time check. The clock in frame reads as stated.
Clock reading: 6:17
